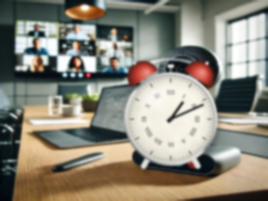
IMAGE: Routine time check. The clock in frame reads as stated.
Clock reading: 1:11
